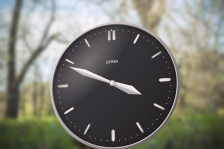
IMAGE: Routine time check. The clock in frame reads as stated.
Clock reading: 3:49
